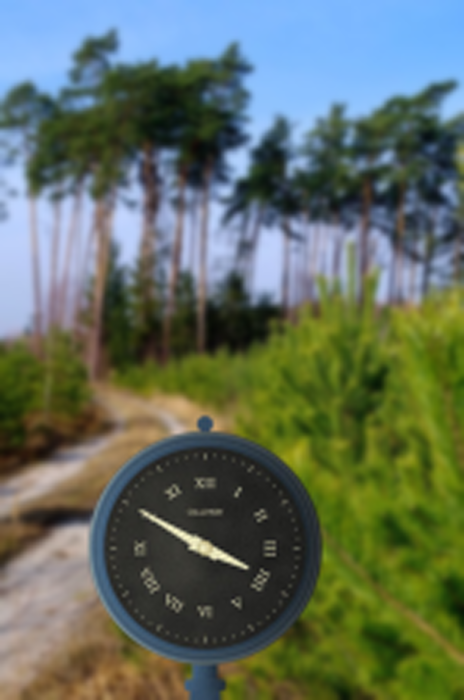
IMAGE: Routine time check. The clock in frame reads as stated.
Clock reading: 3:50
